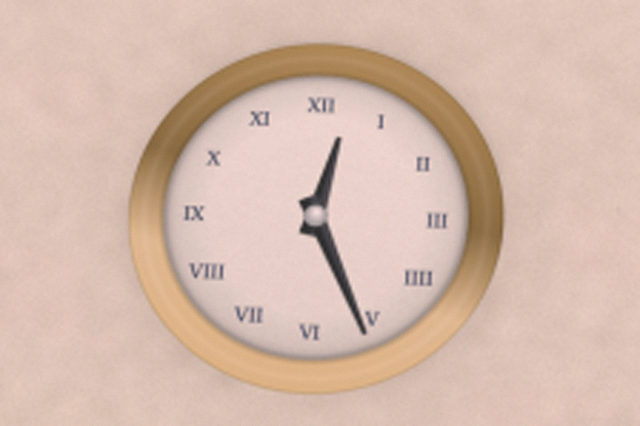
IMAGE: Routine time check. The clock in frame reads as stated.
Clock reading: 12:26
